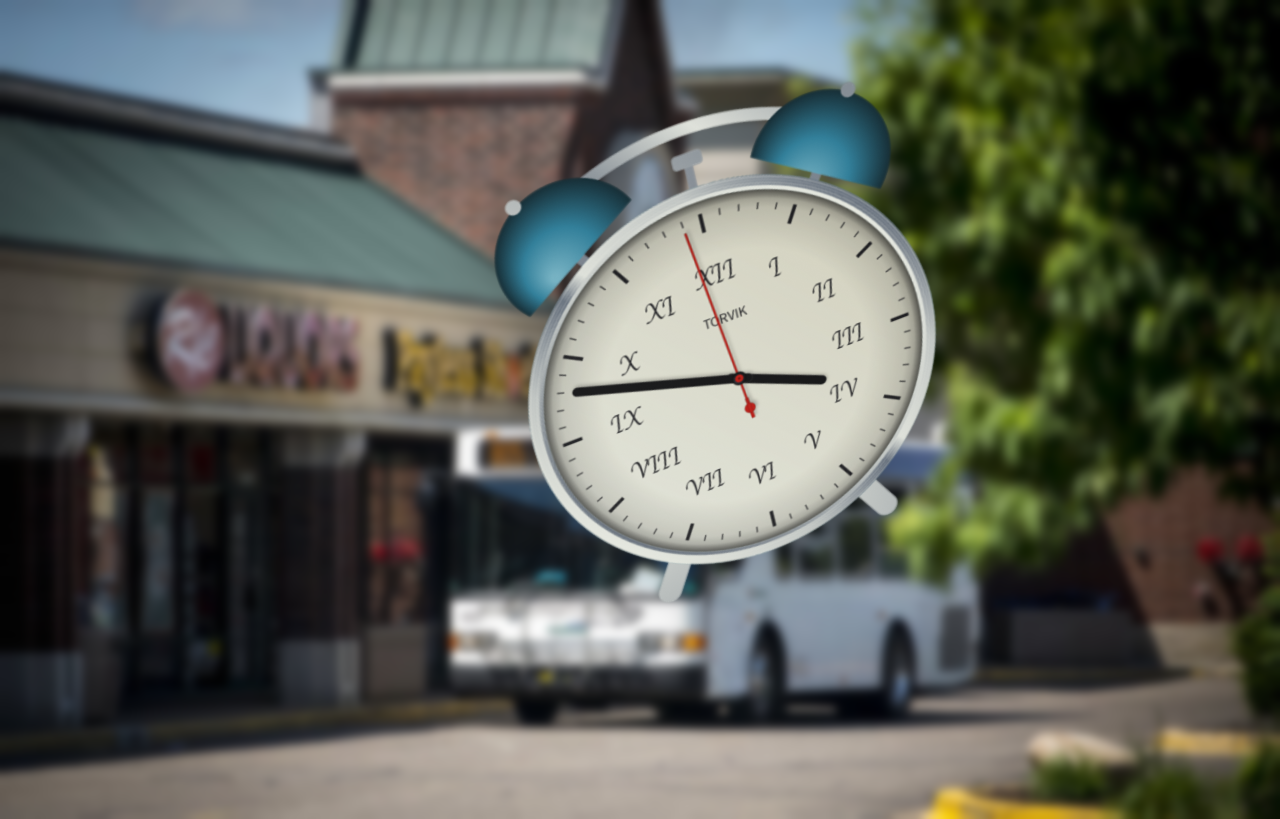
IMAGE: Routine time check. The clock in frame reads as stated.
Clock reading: 3:47:59
